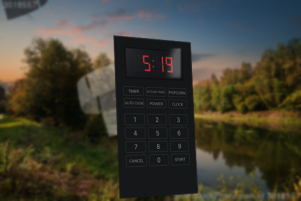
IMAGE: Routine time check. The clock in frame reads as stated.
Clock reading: 5:19
